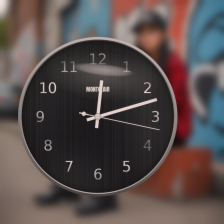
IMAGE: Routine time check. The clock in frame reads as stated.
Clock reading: 12:12:17
